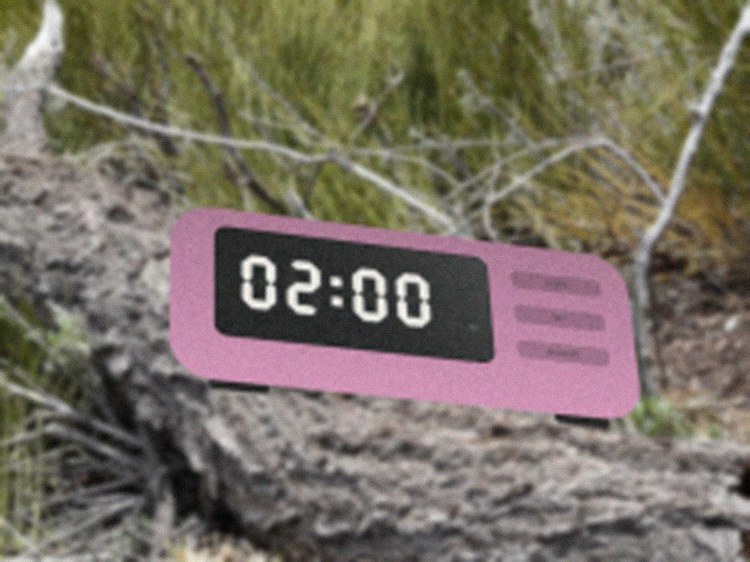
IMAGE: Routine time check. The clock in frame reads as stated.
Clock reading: 2:00
